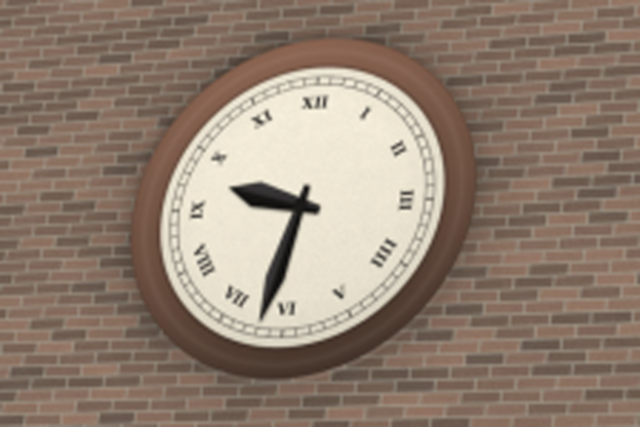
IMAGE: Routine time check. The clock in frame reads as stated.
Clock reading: 9:32
